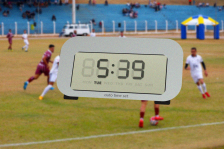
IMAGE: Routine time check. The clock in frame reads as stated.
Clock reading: 5:39
